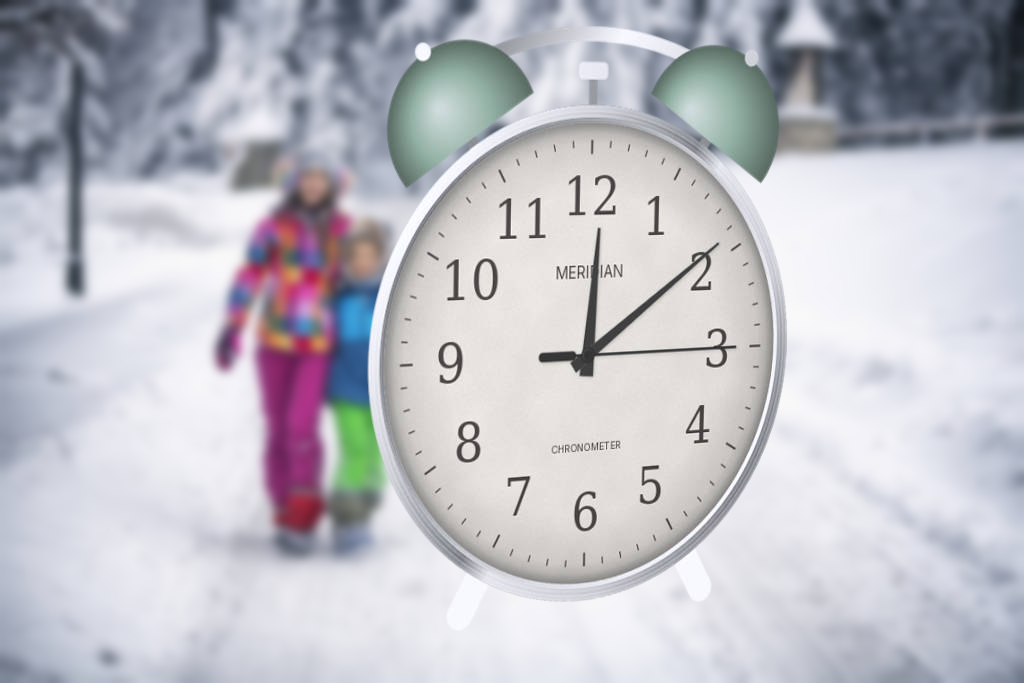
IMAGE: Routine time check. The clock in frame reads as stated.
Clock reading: 12:09:15
